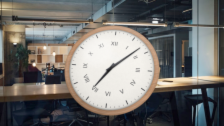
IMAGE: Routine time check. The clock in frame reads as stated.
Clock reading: 7:08
